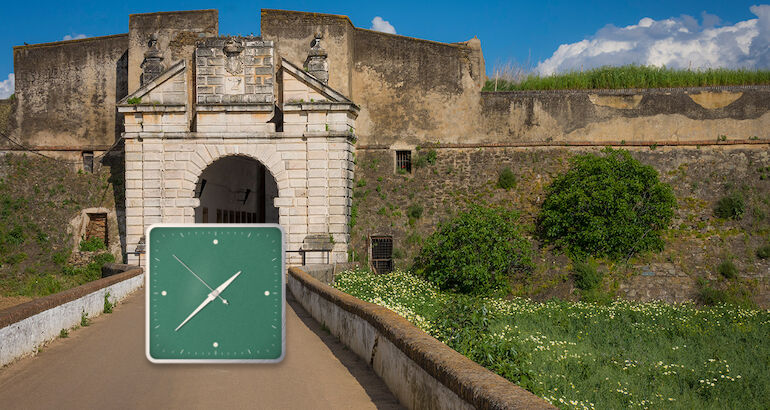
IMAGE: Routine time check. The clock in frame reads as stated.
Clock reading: 1:37:52
